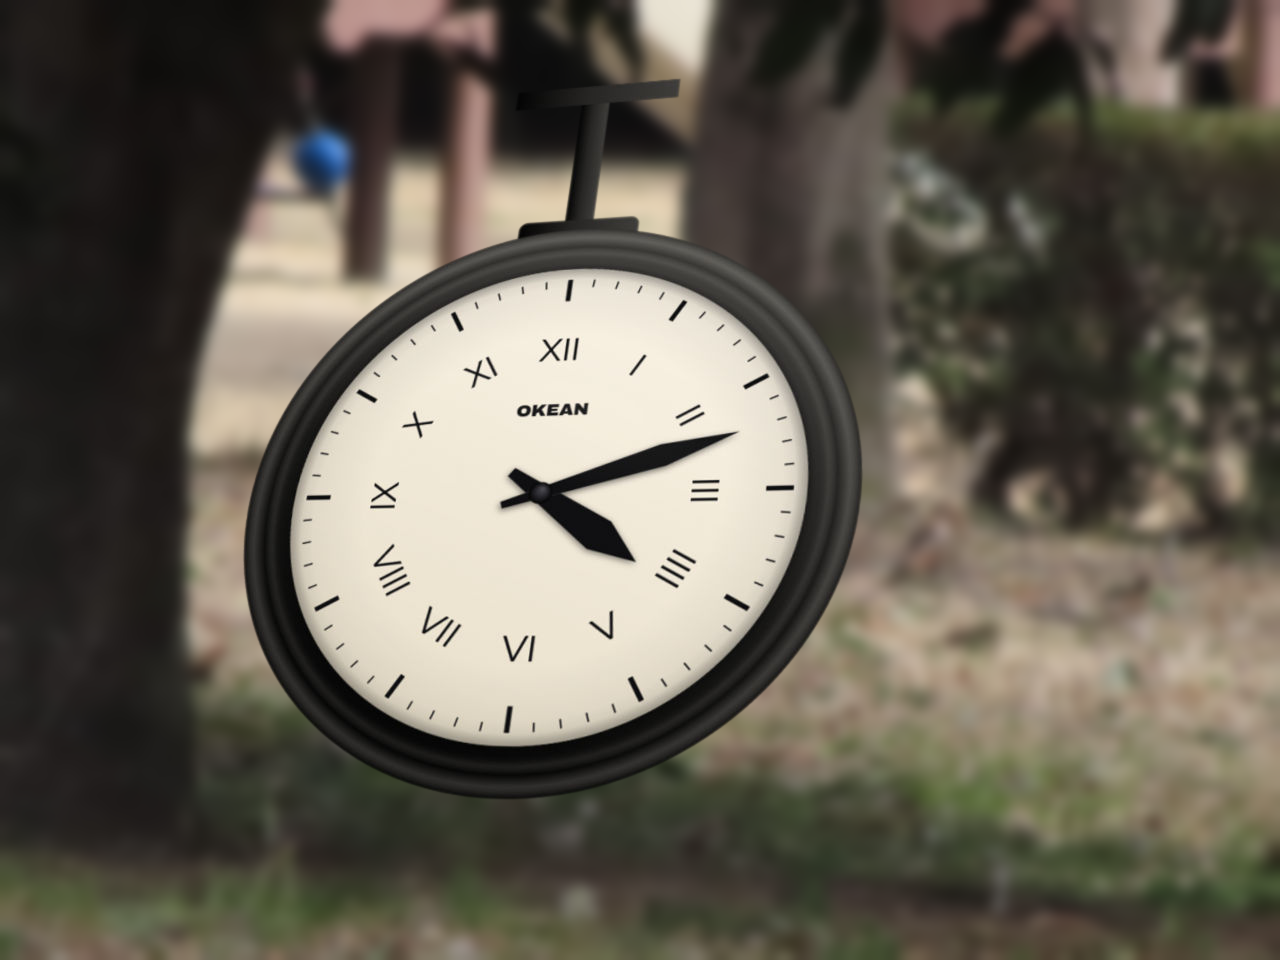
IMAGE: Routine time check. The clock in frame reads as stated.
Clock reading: 4:12
